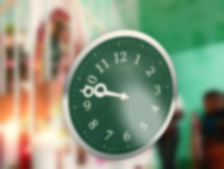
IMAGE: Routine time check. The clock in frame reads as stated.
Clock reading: 9:48
